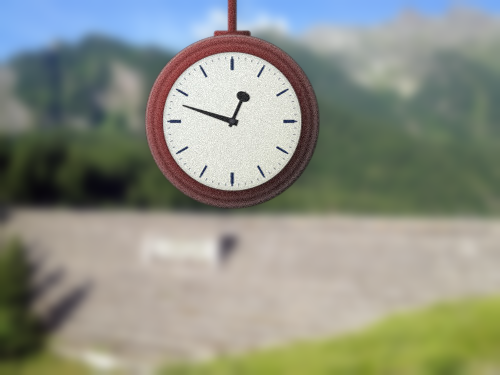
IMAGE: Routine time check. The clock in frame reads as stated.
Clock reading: 12:48
